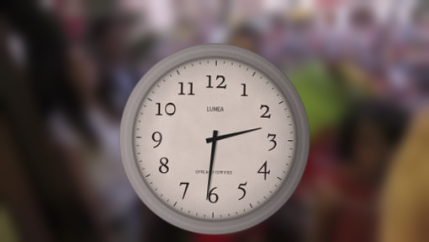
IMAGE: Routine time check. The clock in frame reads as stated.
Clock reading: 2:31
